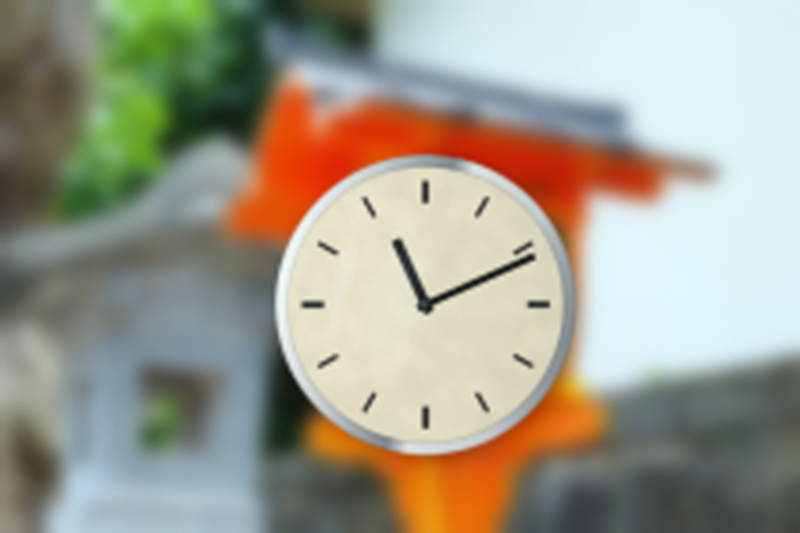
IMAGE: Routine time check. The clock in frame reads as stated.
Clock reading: 11:11
